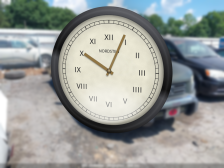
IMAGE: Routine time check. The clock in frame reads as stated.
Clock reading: 10:04
